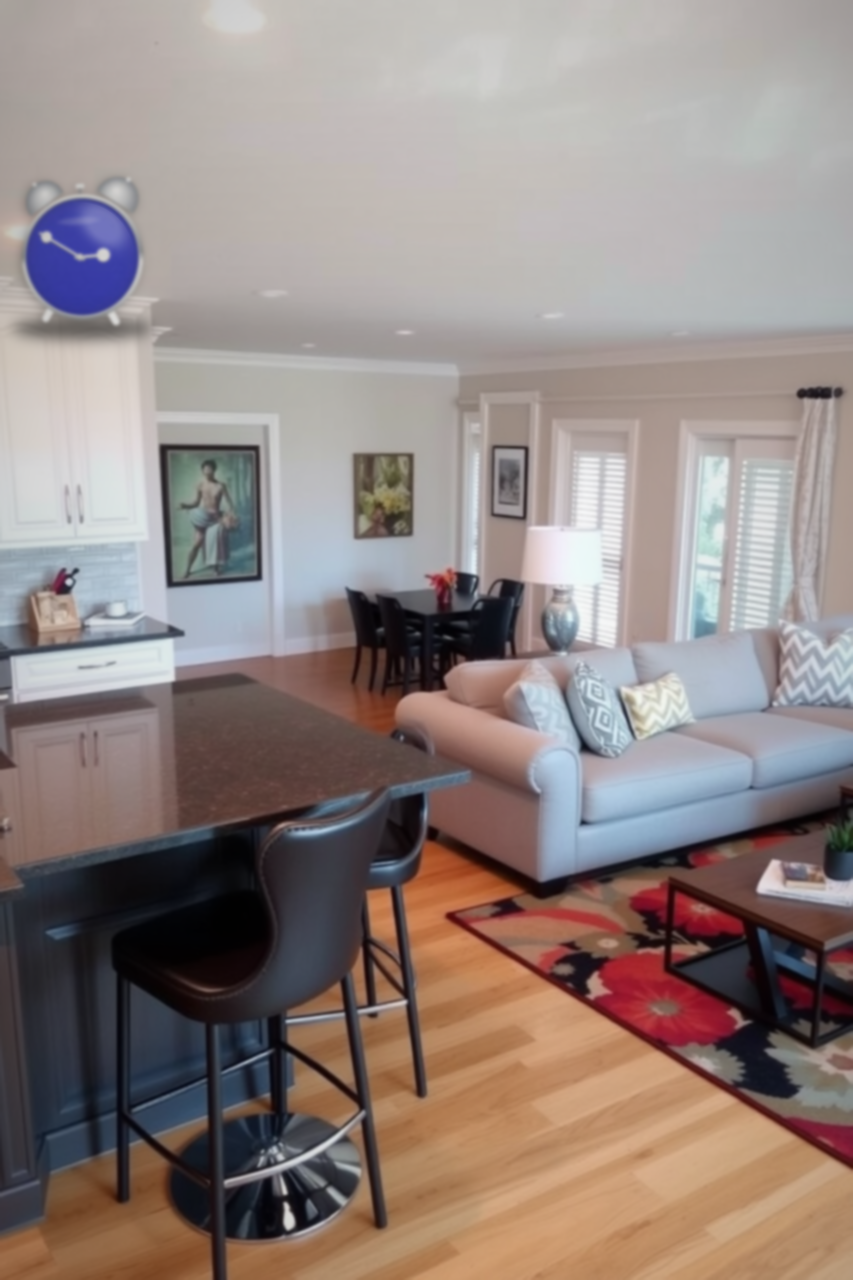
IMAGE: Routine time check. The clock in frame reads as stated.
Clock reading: 2:50
